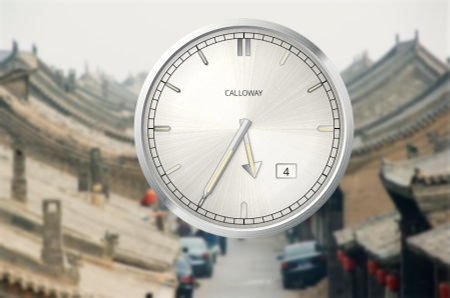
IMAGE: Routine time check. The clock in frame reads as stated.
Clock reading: 5:35
